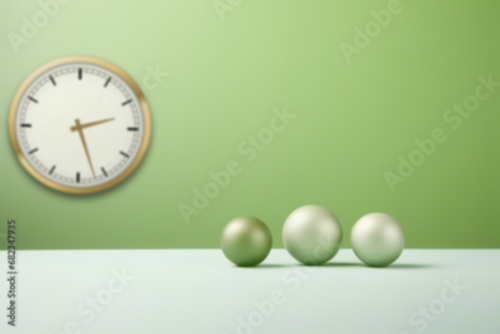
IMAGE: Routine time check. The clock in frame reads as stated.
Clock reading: 2:27
